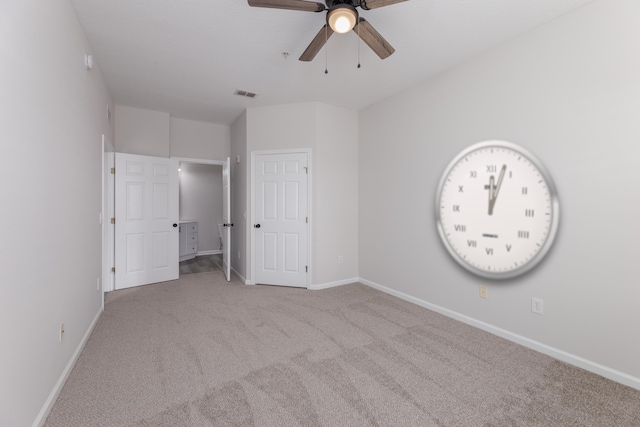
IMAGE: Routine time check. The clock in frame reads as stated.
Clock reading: 12:03
